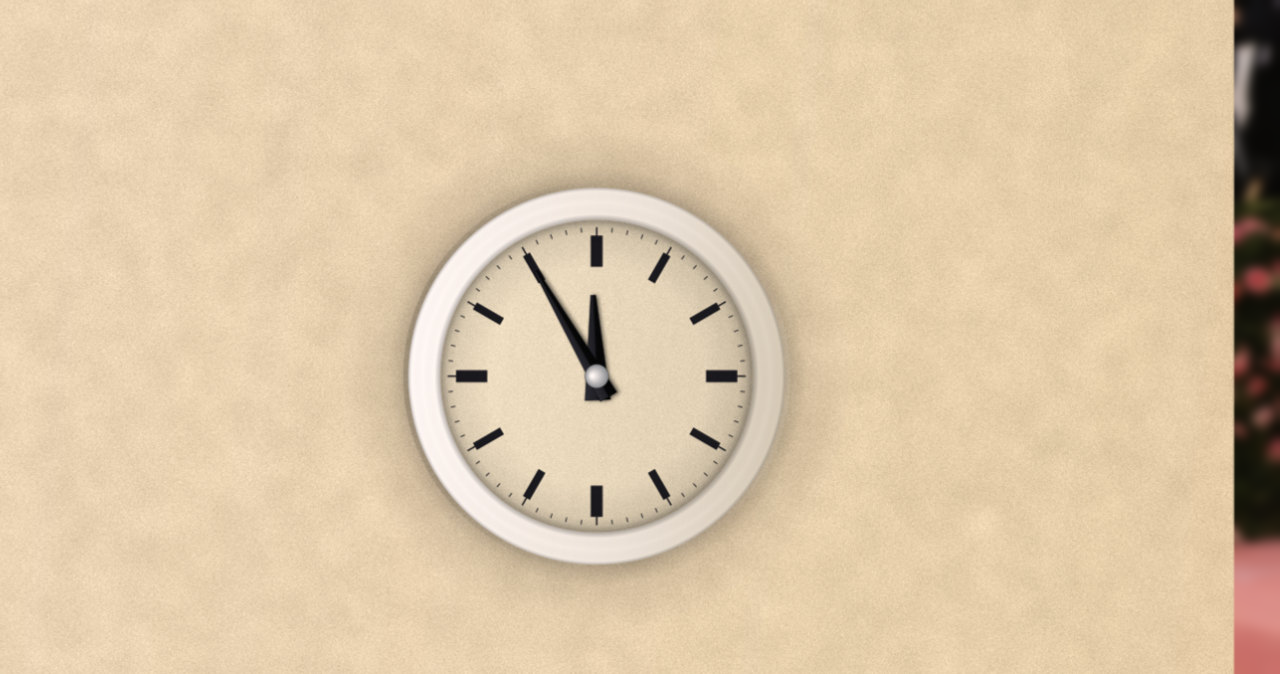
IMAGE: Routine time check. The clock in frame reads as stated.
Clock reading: 11:55
